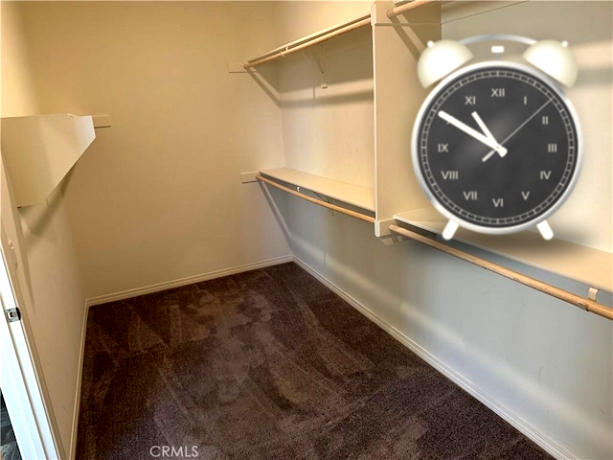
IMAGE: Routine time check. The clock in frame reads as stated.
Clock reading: 10:50:08
